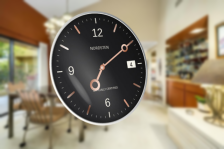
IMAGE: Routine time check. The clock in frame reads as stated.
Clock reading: 7:10
